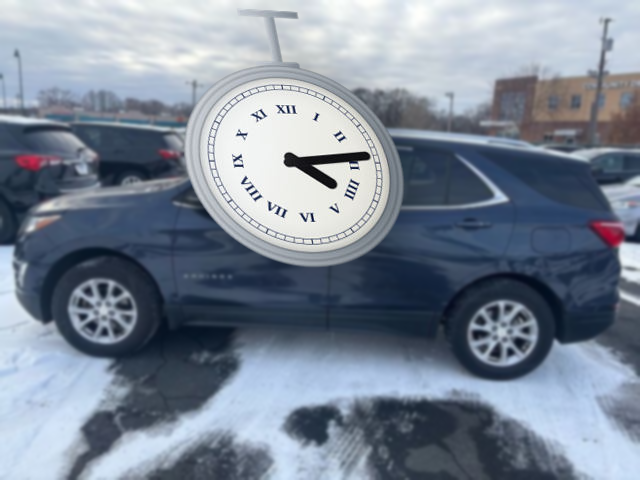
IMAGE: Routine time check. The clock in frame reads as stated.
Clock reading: 4:14
